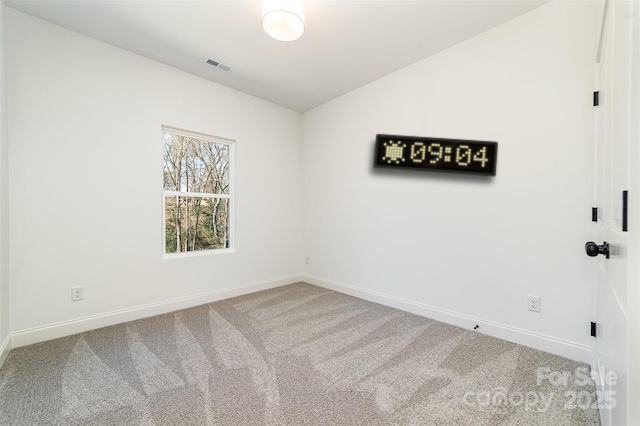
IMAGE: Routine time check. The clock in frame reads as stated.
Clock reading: 9:04
